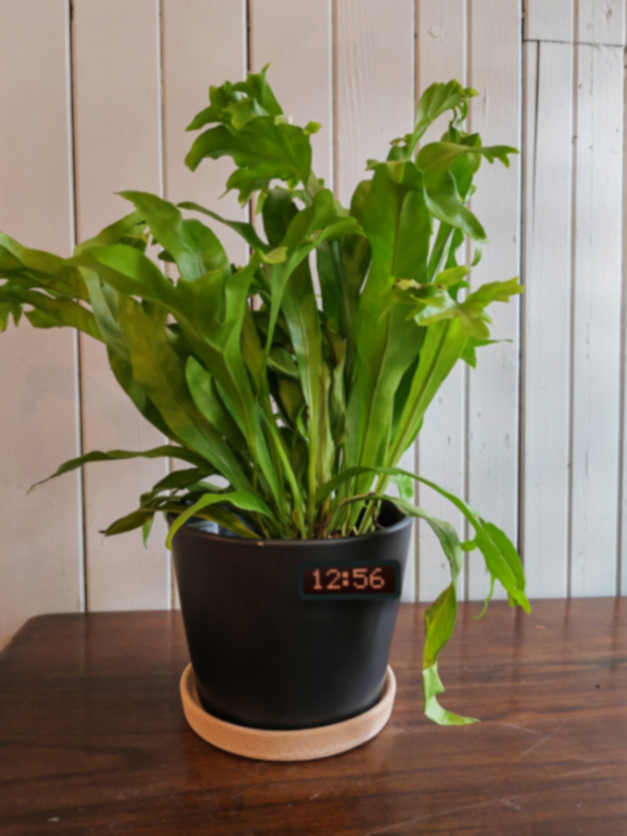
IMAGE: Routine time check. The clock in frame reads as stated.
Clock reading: 12:56
